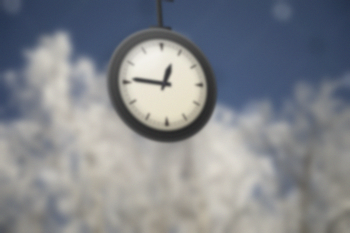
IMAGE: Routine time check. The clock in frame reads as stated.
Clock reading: 12:46
